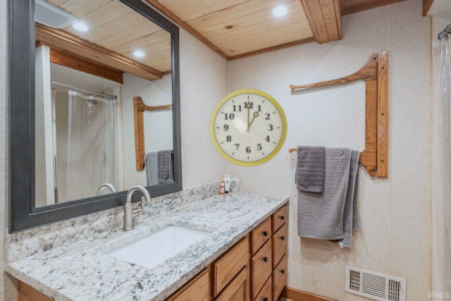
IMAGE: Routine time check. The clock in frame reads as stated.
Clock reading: 1:00
